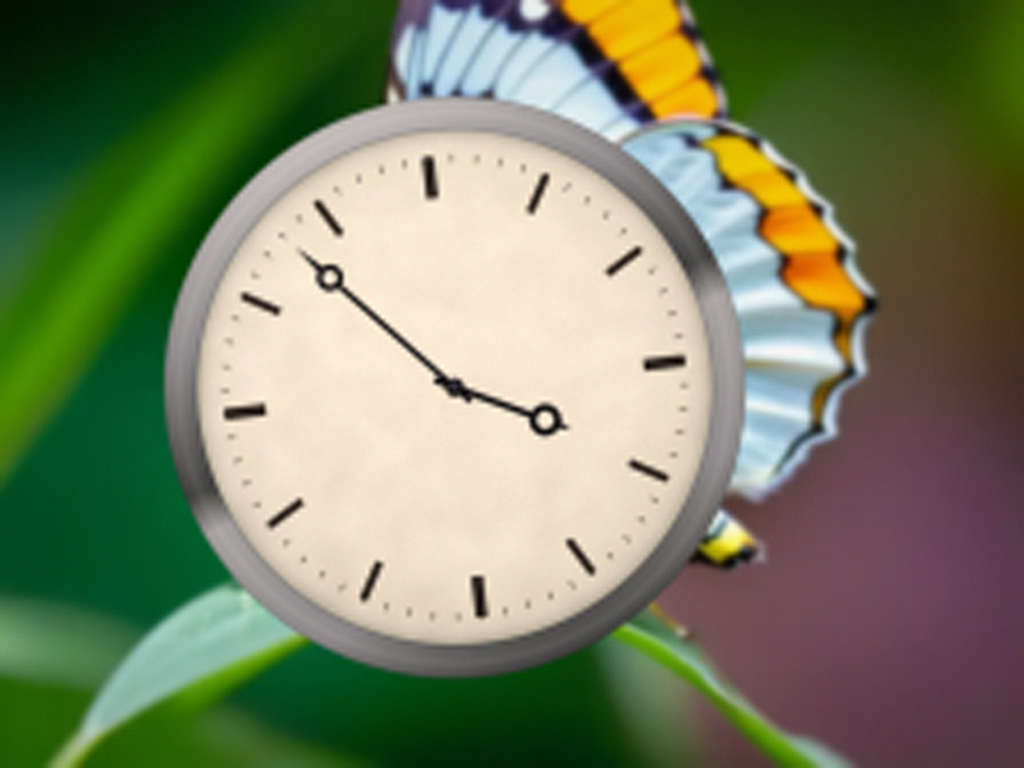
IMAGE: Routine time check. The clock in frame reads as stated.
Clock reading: 3:53
